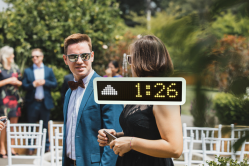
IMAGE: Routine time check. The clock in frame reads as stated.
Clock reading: 1:26
